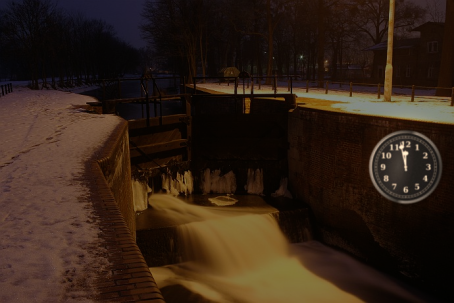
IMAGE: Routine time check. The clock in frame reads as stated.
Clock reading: 11:58
